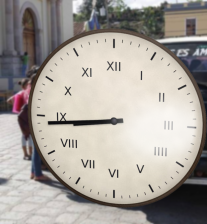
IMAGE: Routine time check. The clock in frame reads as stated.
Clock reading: 8:44
